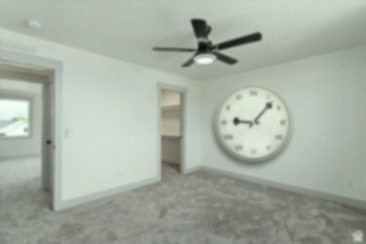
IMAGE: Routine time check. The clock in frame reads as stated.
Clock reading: 9:07
